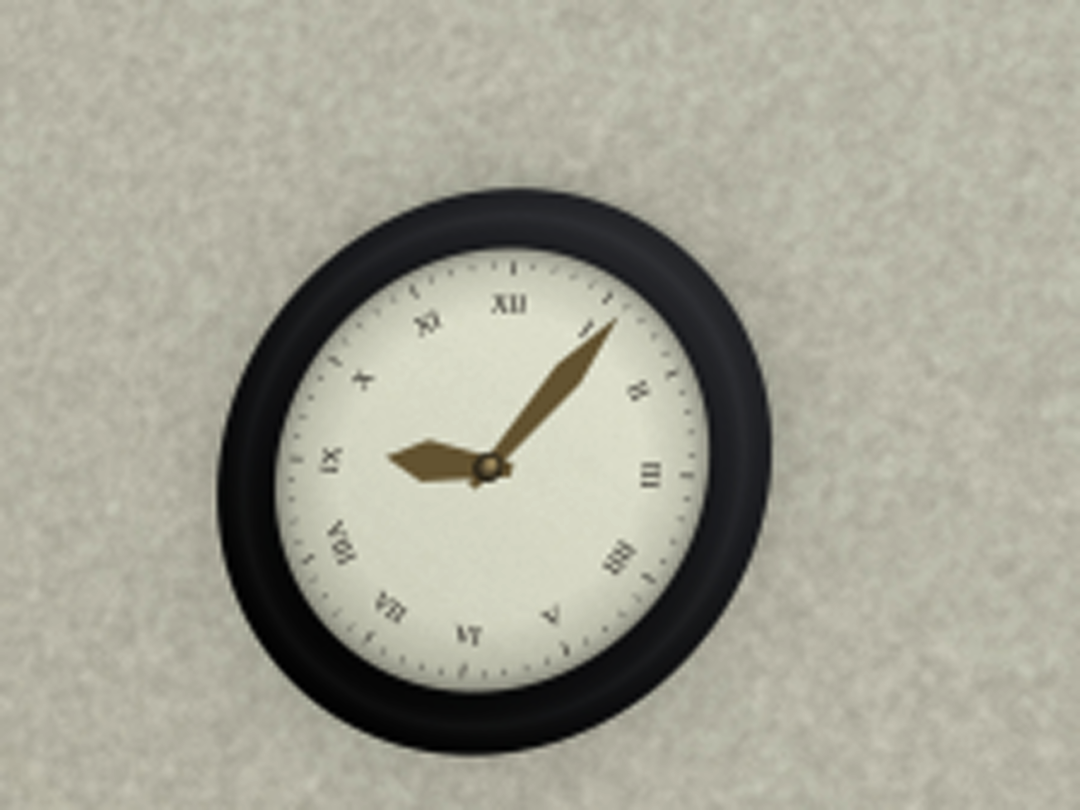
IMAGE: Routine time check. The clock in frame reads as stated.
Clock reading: 9:06
